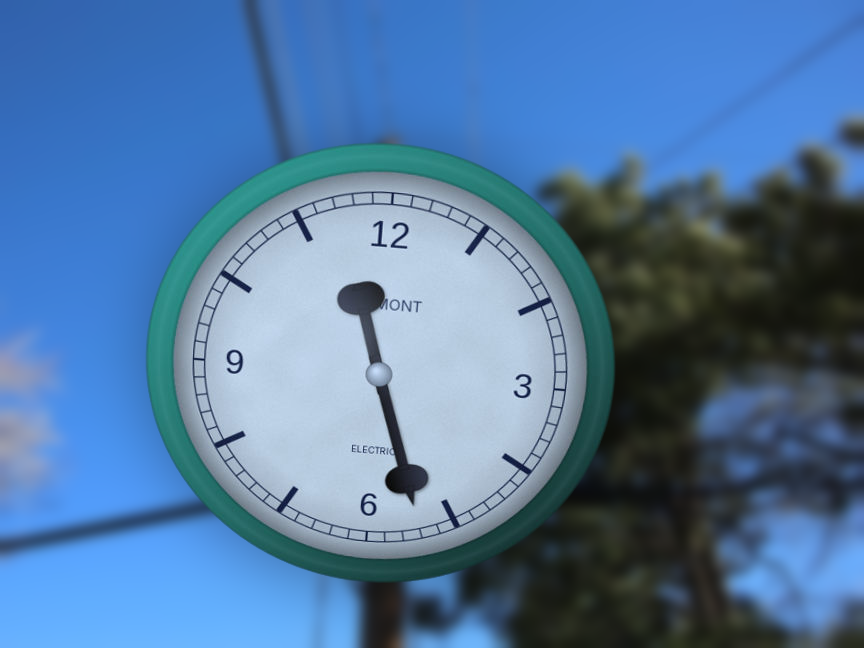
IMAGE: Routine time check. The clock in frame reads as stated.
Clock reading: 11:27
